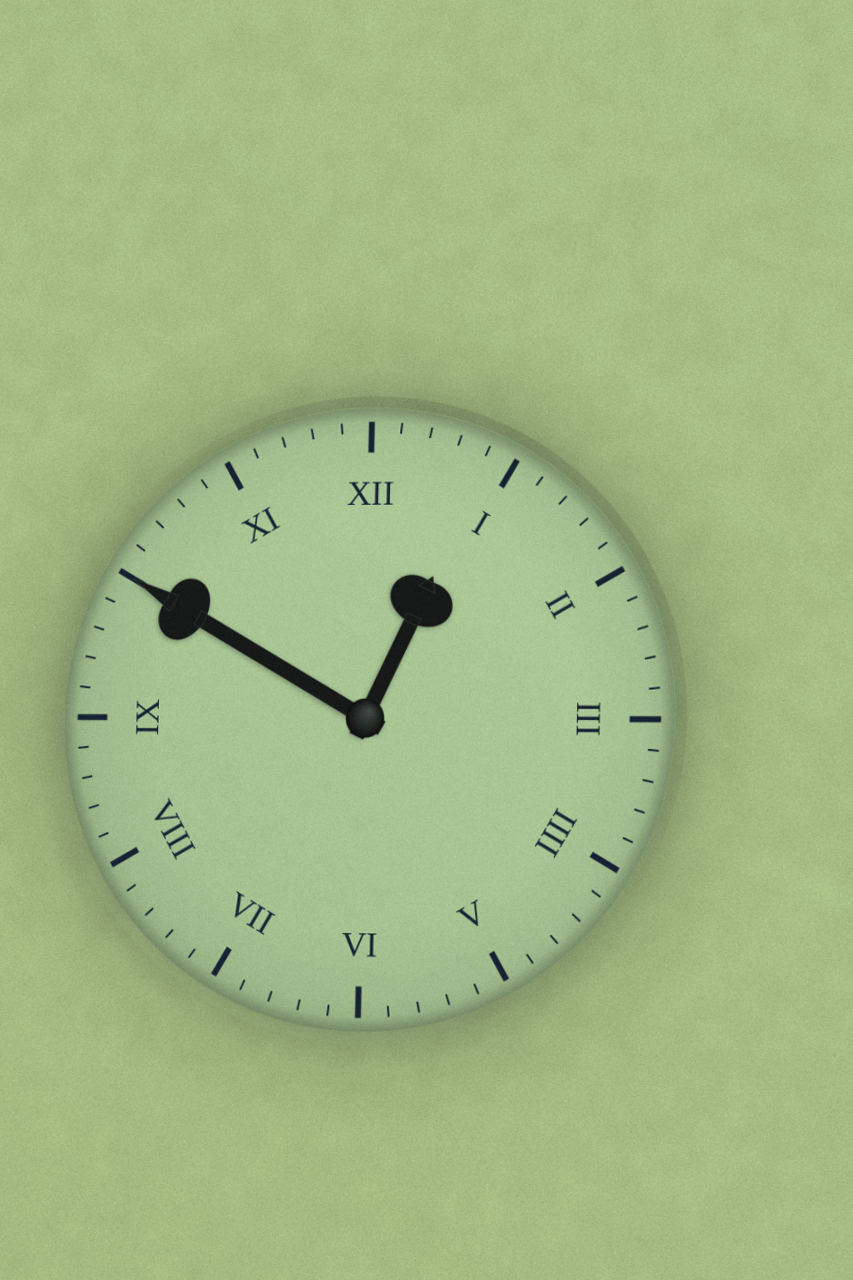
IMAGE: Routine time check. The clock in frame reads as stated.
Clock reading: 12:50
